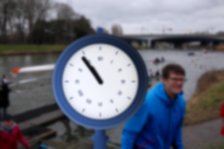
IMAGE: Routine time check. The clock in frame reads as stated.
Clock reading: 10:54
